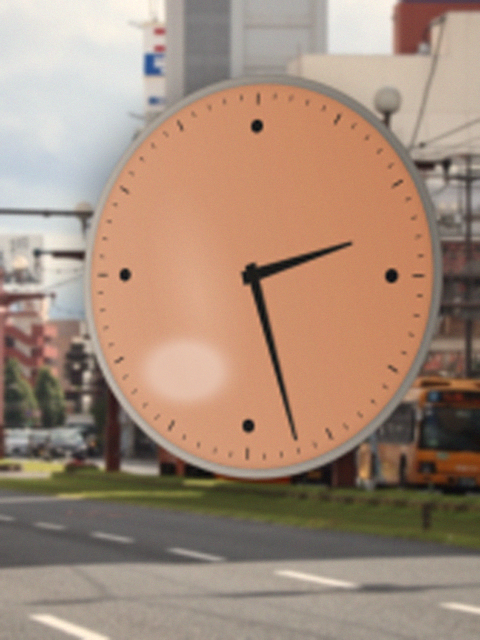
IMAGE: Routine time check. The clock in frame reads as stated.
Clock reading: 2:27
